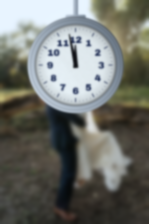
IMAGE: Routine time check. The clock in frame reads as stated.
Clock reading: 11:58
